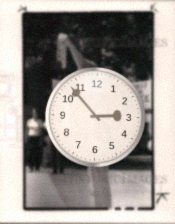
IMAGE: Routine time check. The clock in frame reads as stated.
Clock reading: 2:53
